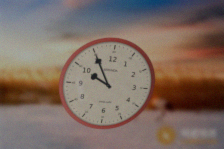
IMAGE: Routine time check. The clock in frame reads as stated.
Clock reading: 9:55
